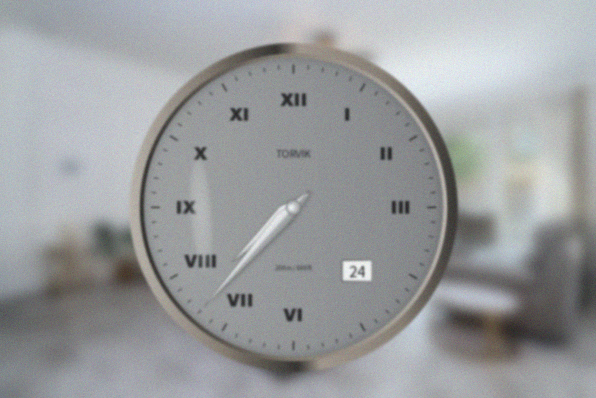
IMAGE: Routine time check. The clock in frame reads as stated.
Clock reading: 7:37
